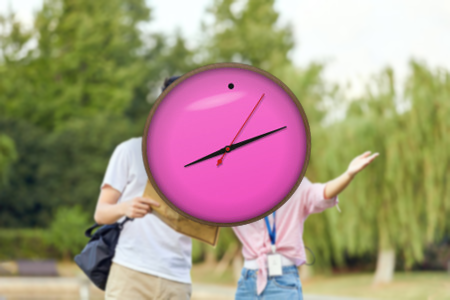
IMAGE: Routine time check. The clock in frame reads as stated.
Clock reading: 8:11:05
